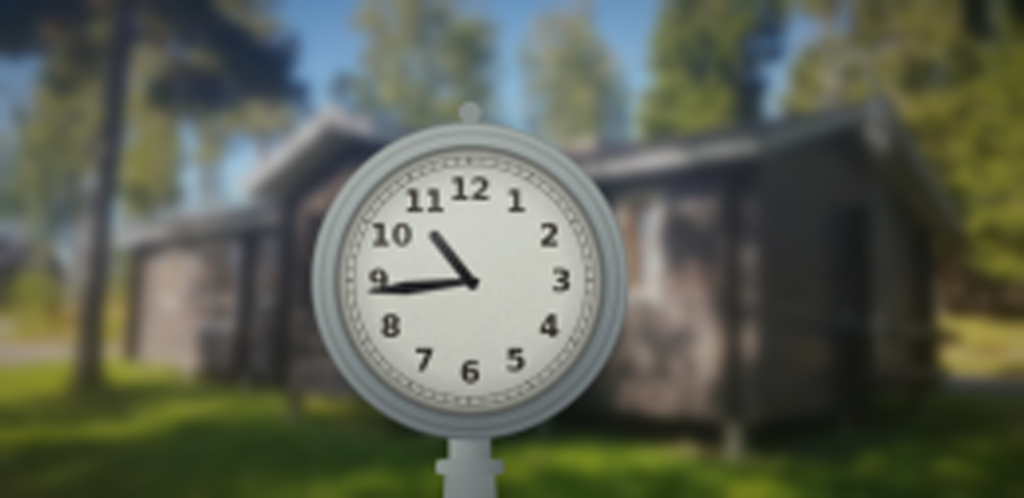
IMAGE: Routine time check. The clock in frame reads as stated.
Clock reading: 10:44
